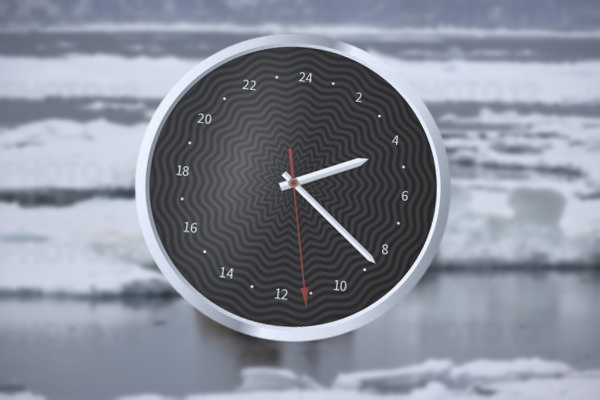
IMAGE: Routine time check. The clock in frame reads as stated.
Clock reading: 4:21:28
